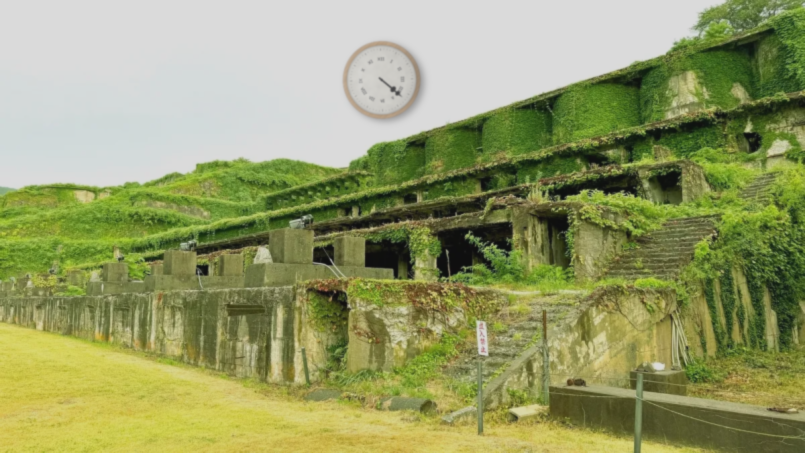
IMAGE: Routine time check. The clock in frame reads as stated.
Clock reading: 4:22
